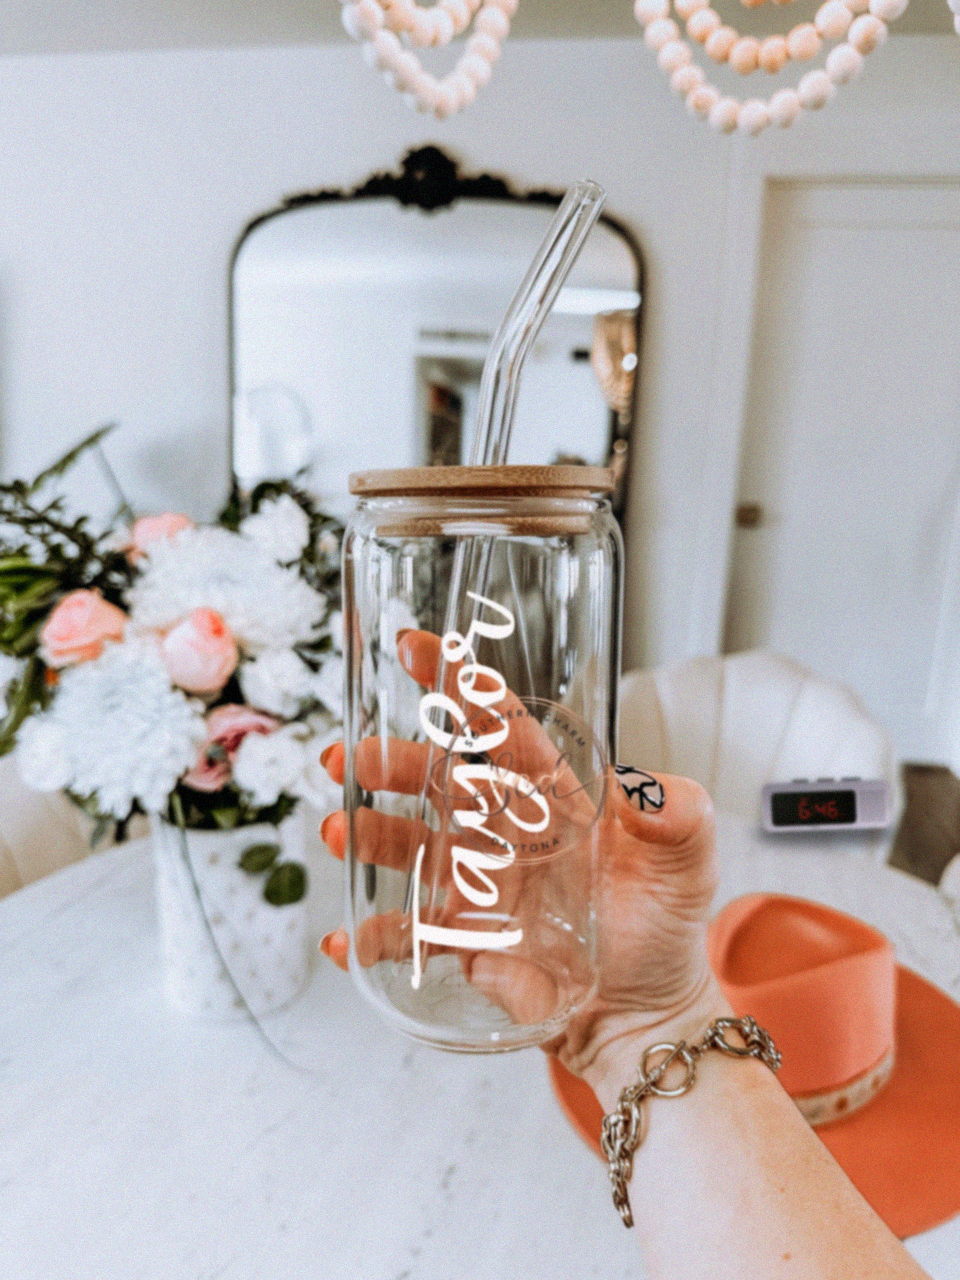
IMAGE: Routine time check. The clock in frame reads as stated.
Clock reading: 6:46
